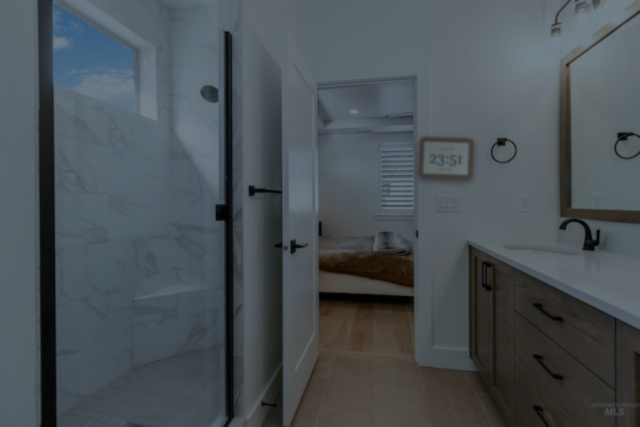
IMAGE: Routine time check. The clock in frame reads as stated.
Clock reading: 23:51
